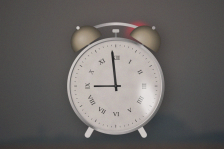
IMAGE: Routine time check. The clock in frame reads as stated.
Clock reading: 8:59
